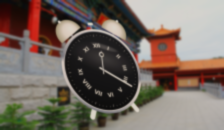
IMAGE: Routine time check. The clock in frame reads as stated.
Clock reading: 12:21
